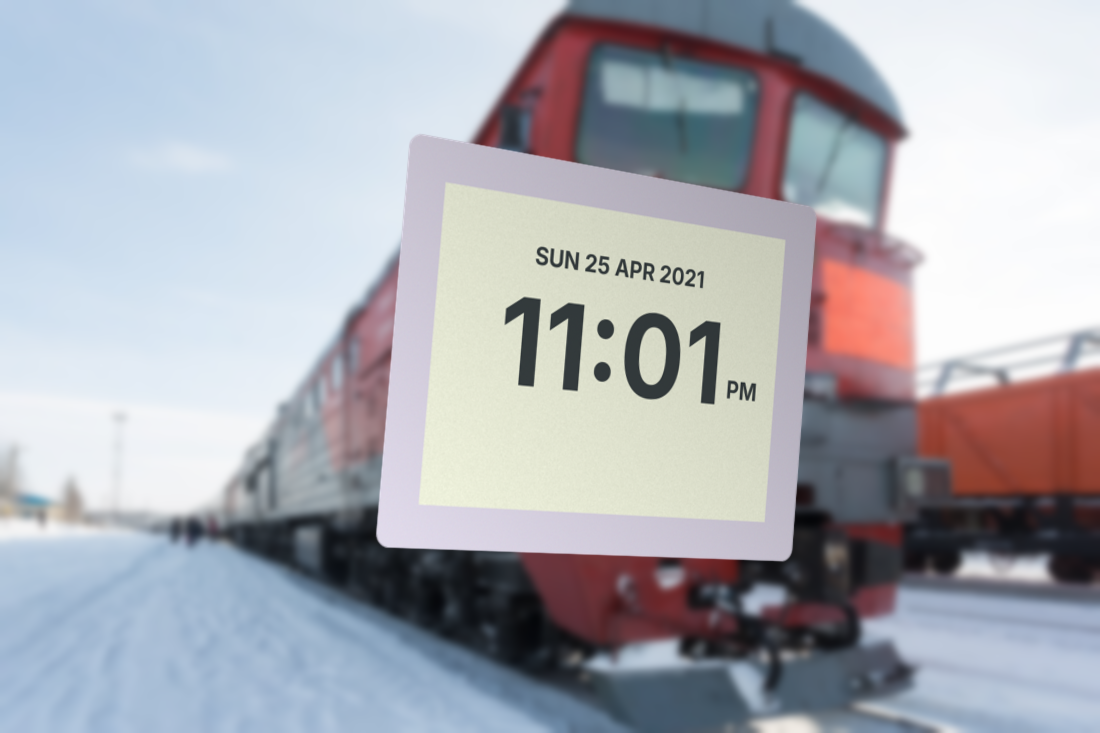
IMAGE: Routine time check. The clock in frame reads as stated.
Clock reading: 11:01
